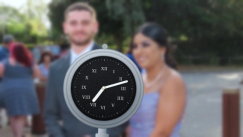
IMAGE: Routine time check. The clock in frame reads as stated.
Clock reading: 7:12
